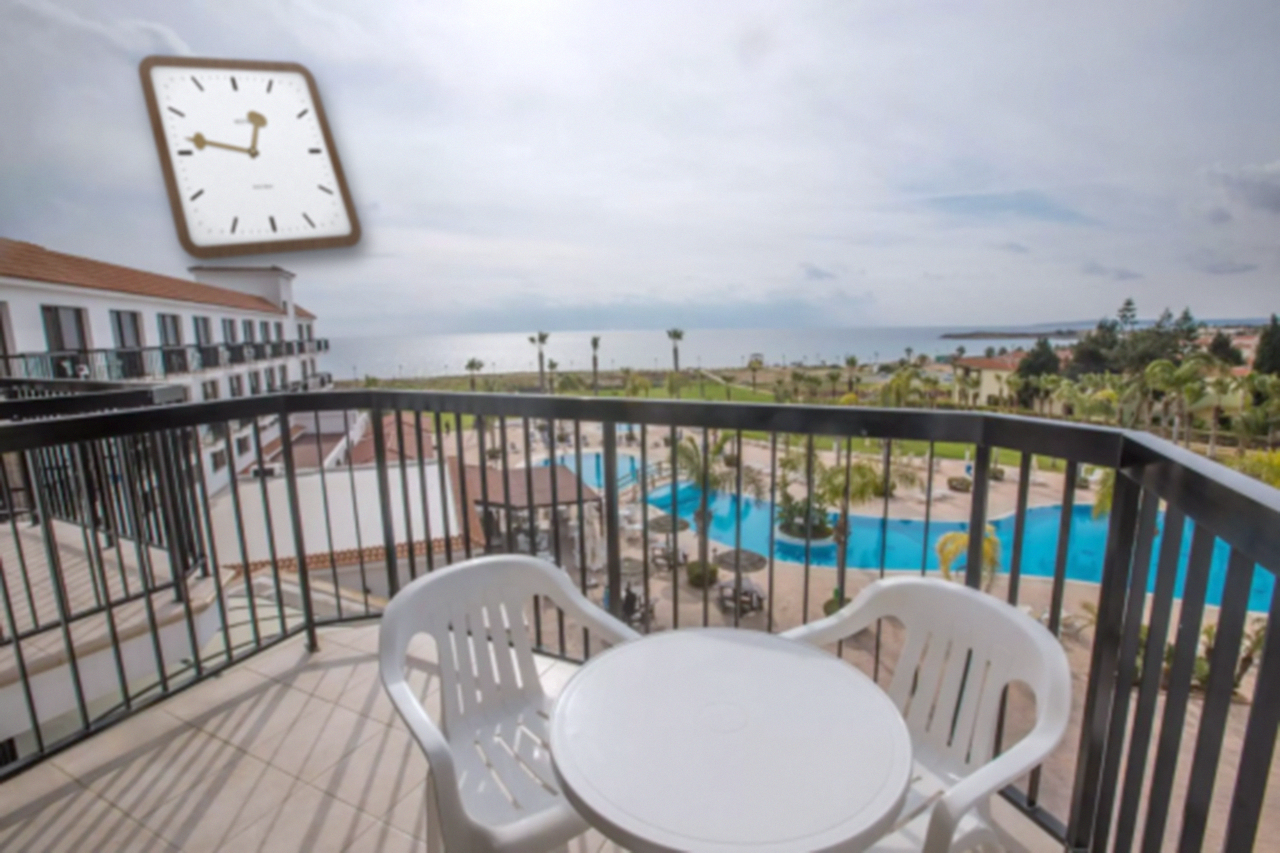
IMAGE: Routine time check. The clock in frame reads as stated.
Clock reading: 12:47
